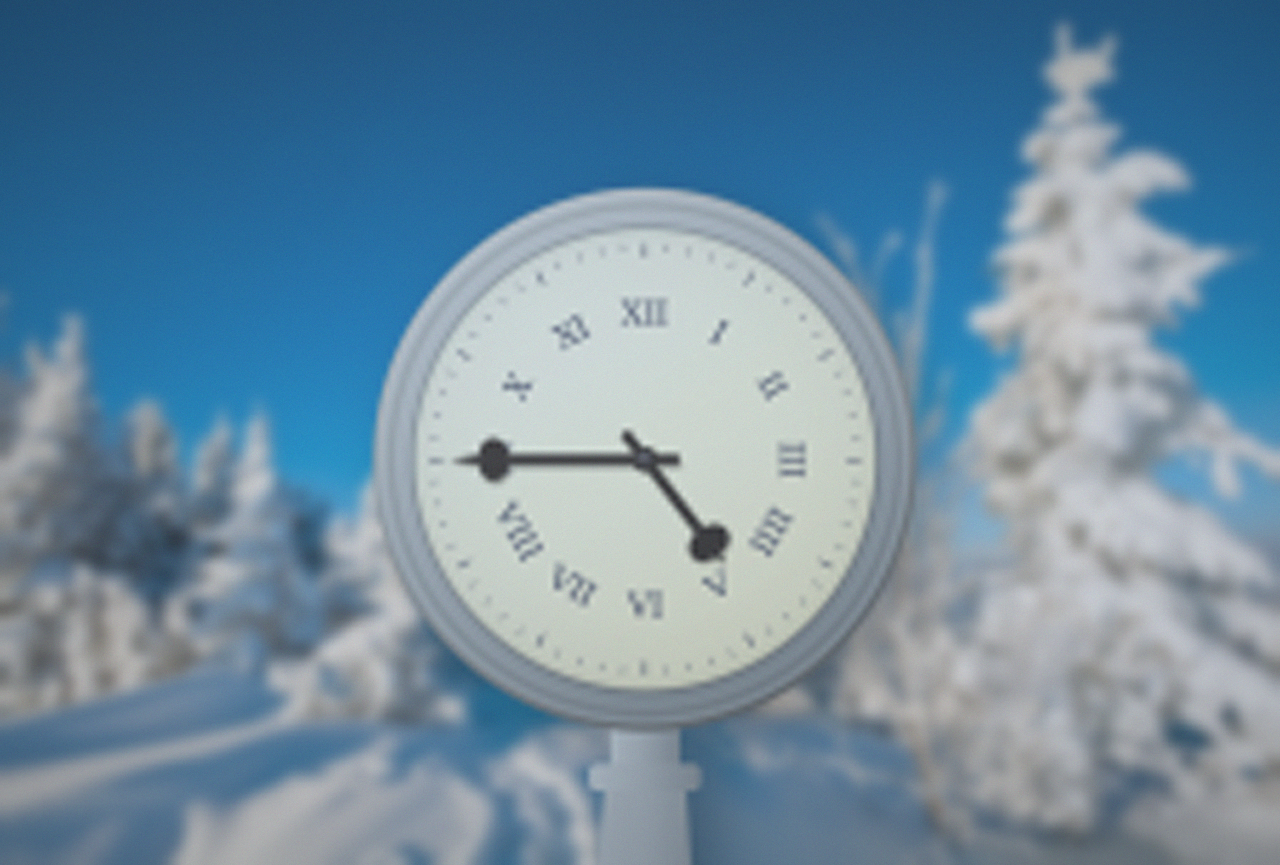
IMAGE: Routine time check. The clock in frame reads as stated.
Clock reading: 4:45
